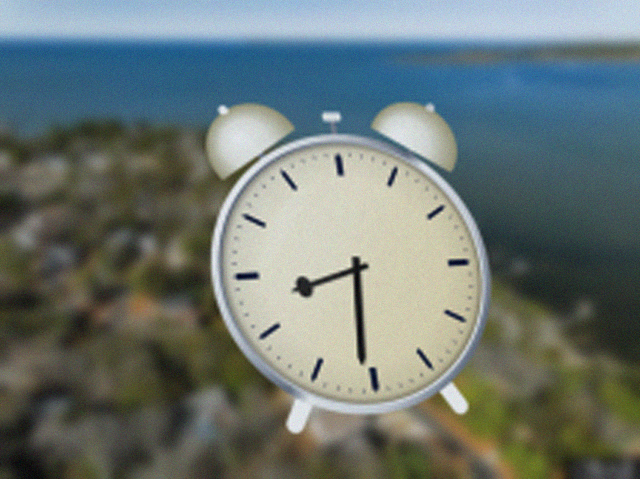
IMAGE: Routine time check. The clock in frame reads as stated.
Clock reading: 8:31
